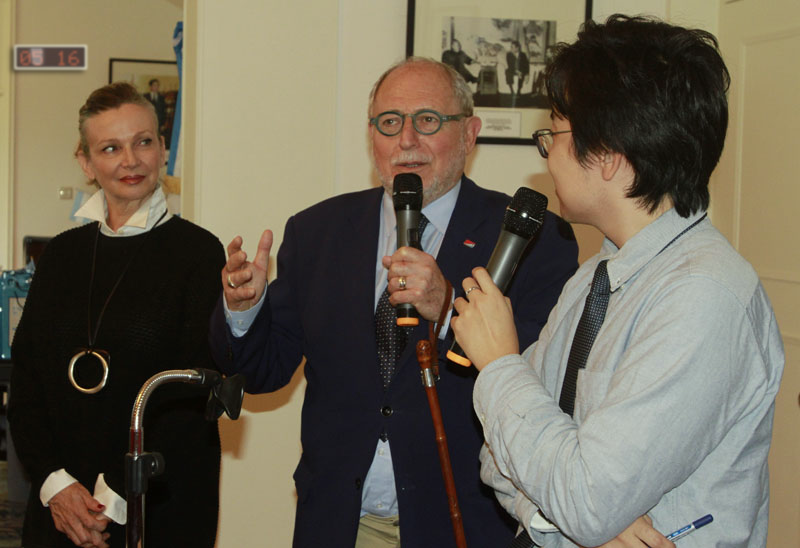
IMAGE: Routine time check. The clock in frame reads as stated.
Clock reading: 5:16
